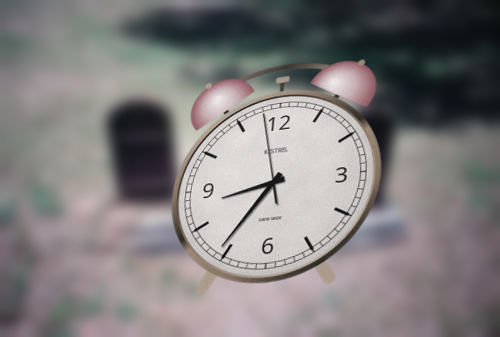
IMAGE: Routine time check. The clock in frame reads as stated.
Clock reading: 8:35:58
